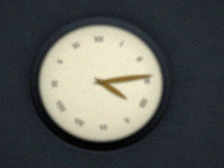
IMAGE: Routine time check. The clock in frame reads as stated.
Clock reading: 4:14
